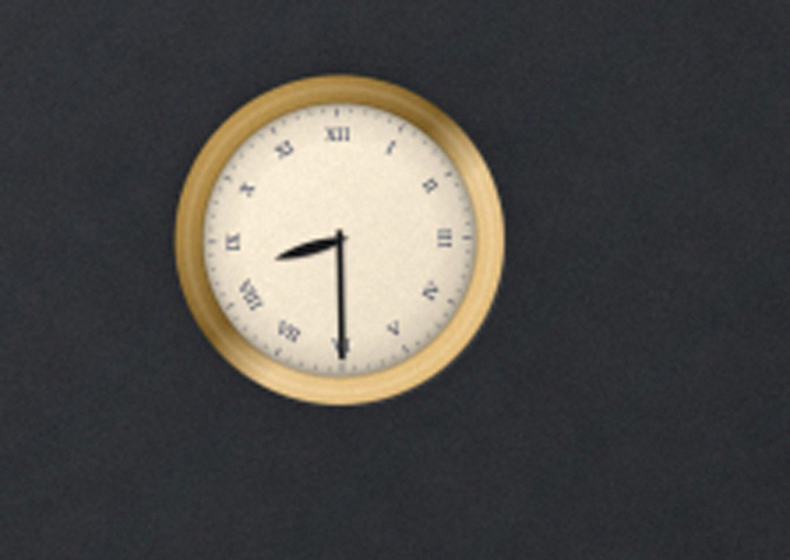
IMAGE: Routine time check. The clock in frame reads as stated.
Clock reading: 8:30
